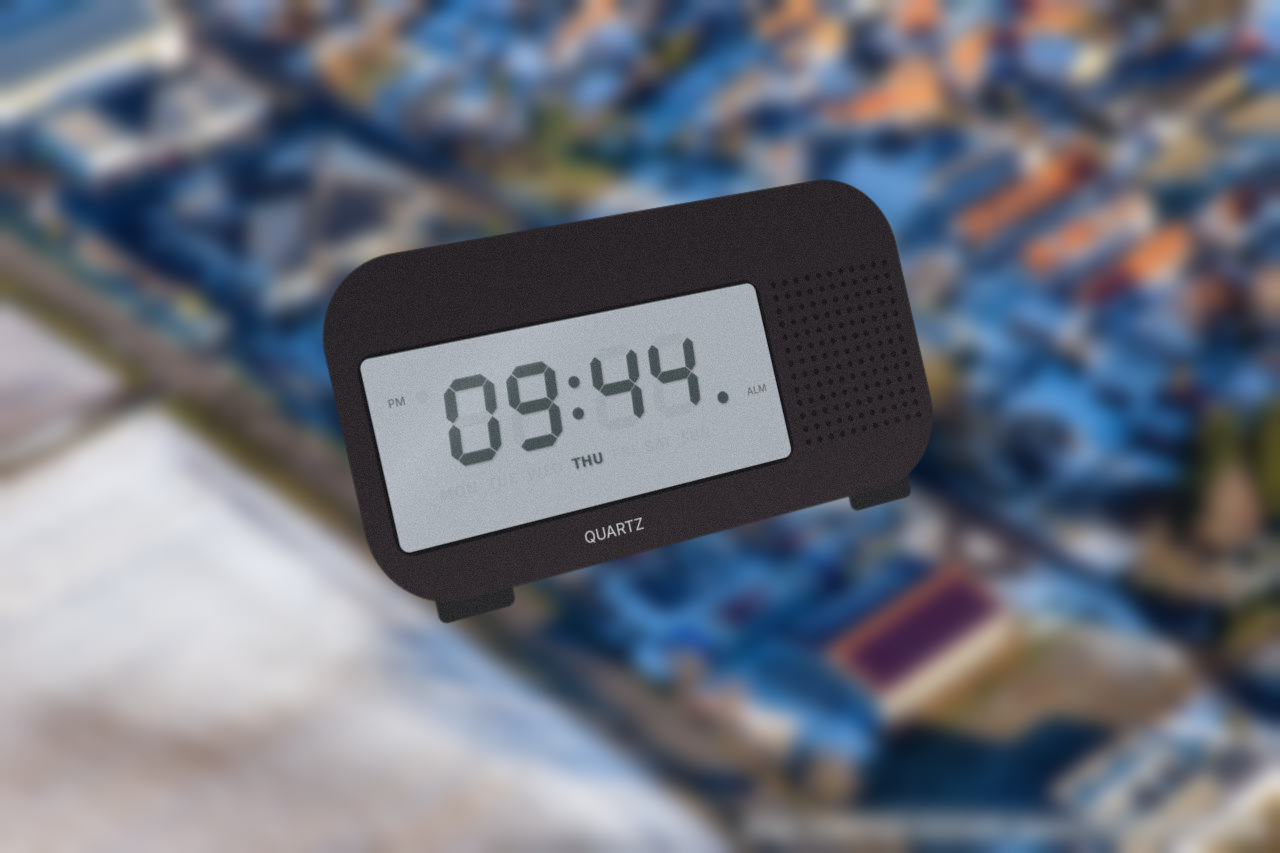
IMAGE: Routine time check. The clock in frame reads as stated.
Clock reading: 9:44
